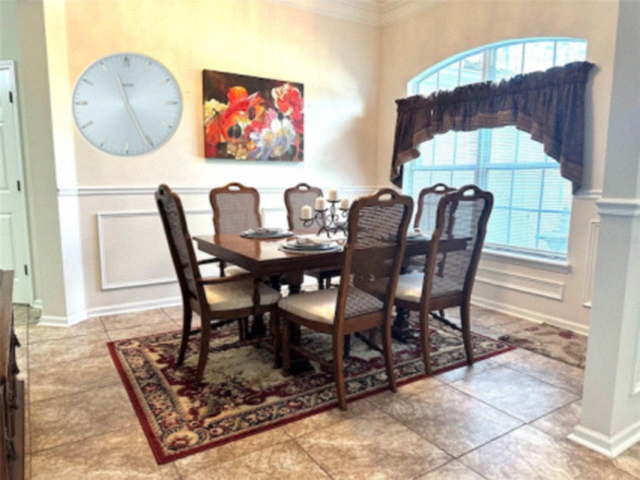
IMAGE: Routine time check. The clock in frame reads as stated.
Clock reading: 11:26
